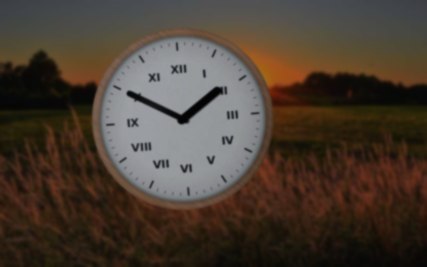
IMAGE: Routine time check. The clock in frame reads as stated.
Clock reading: 1:50
